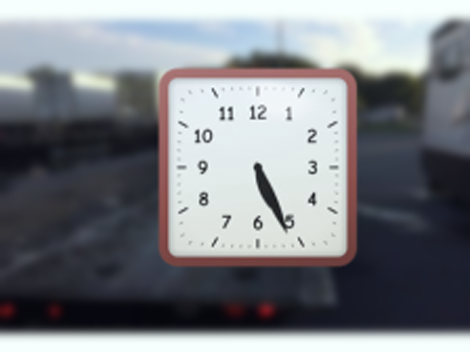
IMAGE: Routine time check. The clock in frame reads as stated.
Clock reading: 5:26
